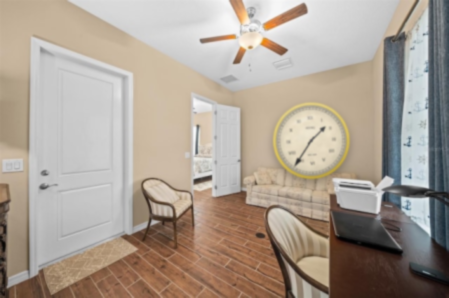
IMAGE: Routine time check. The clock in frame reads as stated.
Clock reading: 1:36
